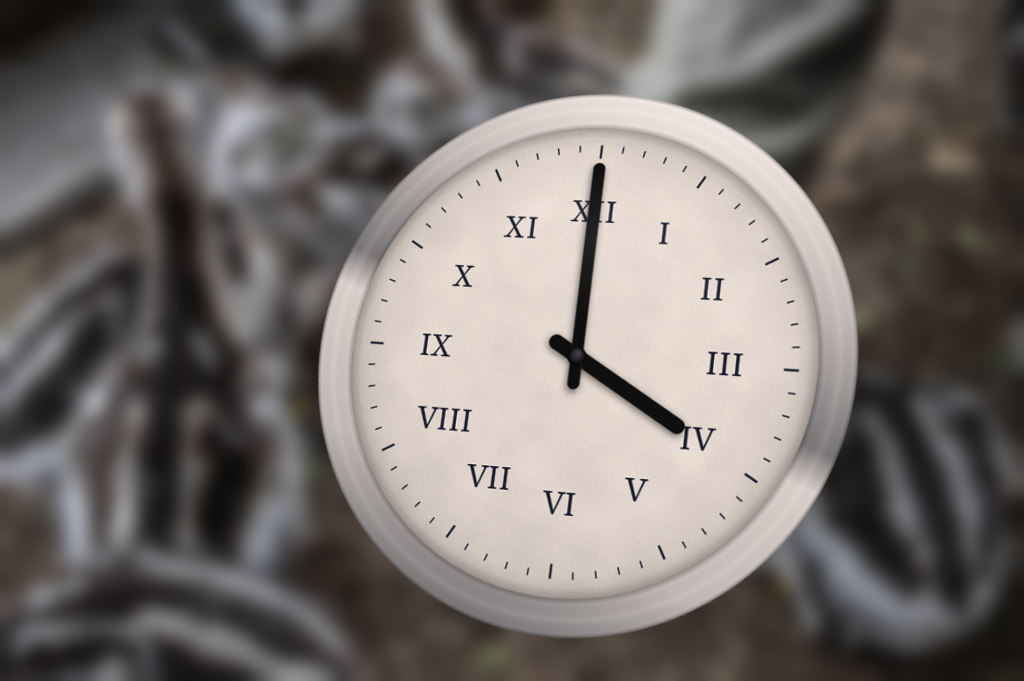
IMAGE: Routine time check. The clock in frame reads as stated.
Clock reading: 4:00
